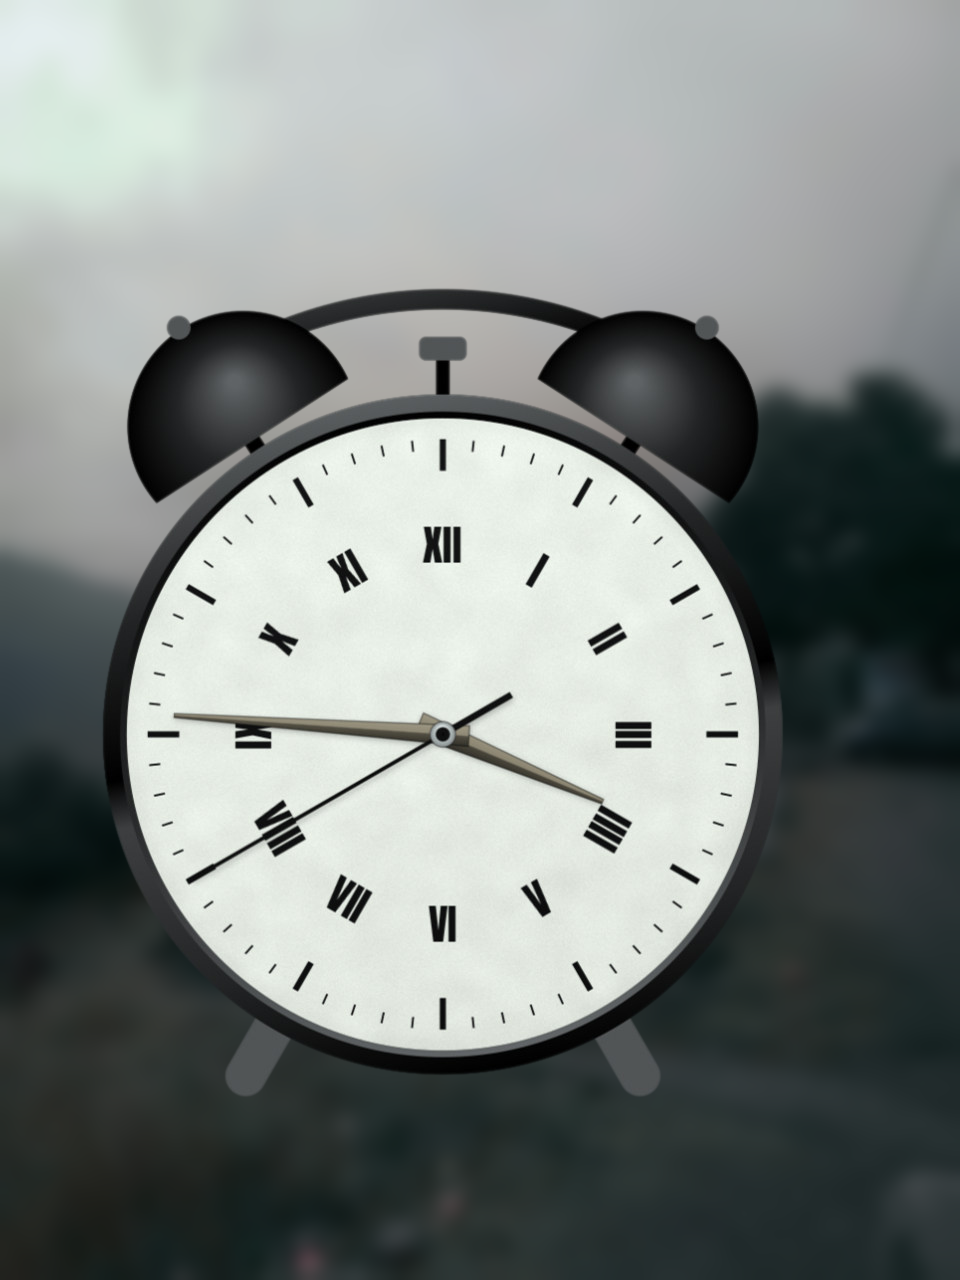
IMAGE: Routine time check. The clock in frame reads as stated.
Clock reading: 3:45:40
